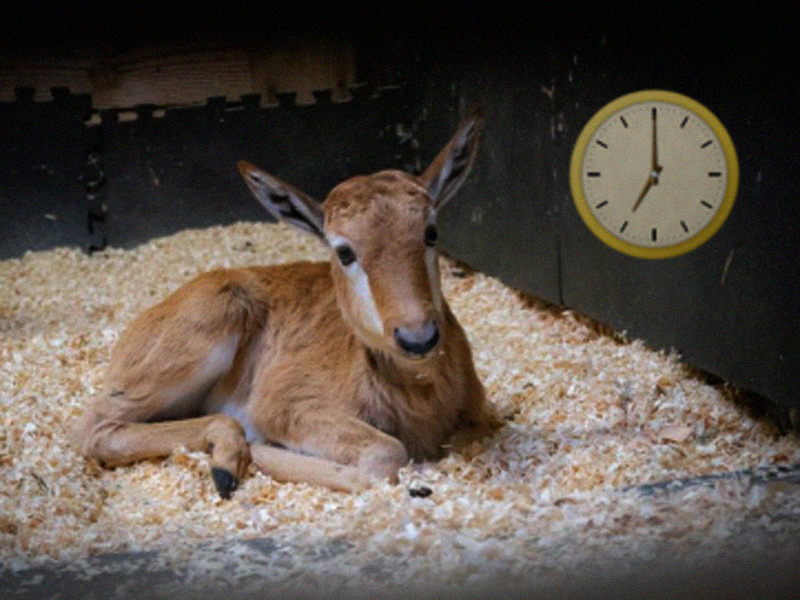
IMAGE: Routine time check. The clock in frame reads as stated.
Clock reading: 7:00
